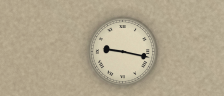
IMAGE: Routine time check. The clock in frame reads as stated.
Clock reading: 9:17
